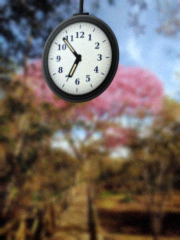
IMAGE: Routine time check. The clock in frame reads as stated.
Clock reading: 6:53
